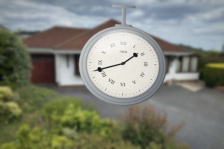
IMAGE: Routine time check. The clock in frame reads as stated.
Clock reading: 1:42
